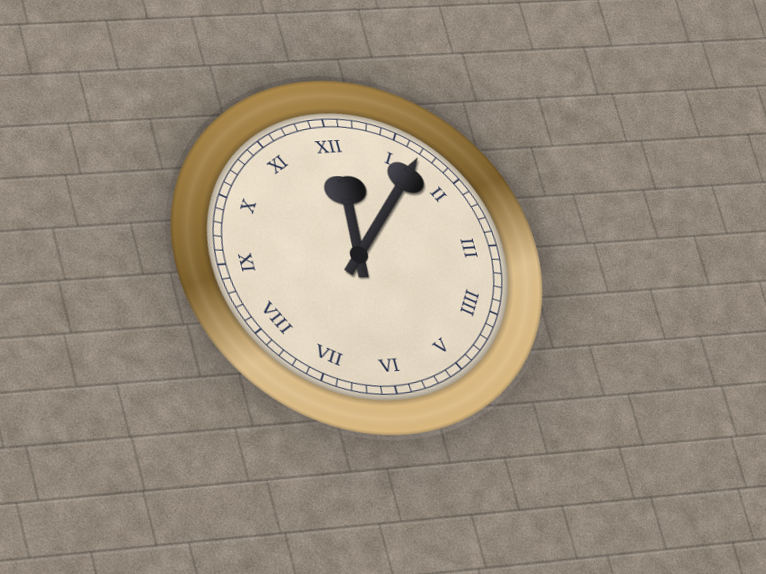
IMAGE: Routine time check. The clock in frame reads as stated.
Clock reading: 12:07
